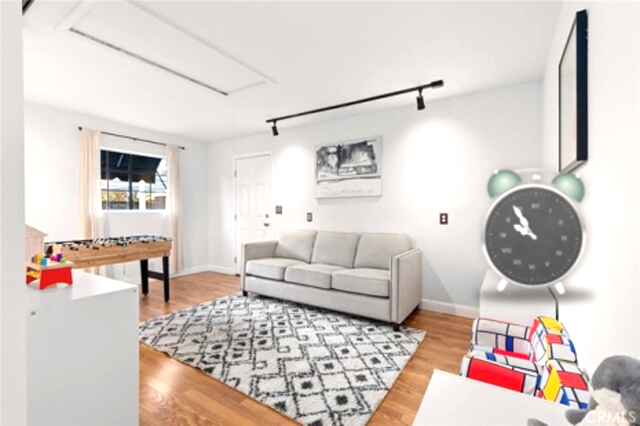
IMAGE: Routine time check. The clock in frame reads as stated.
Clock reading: 9:54
